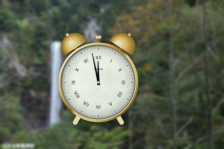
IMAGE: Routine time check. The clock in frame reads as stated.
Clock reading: 11:58
